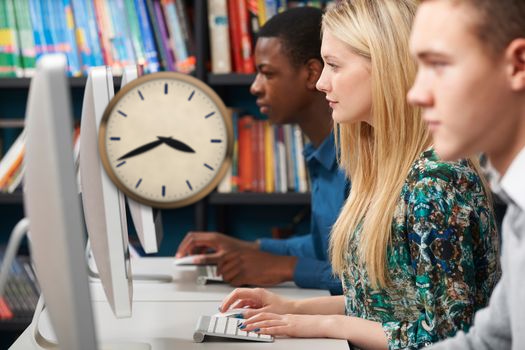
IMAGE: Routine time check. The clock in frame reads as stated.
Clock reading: 3:41
